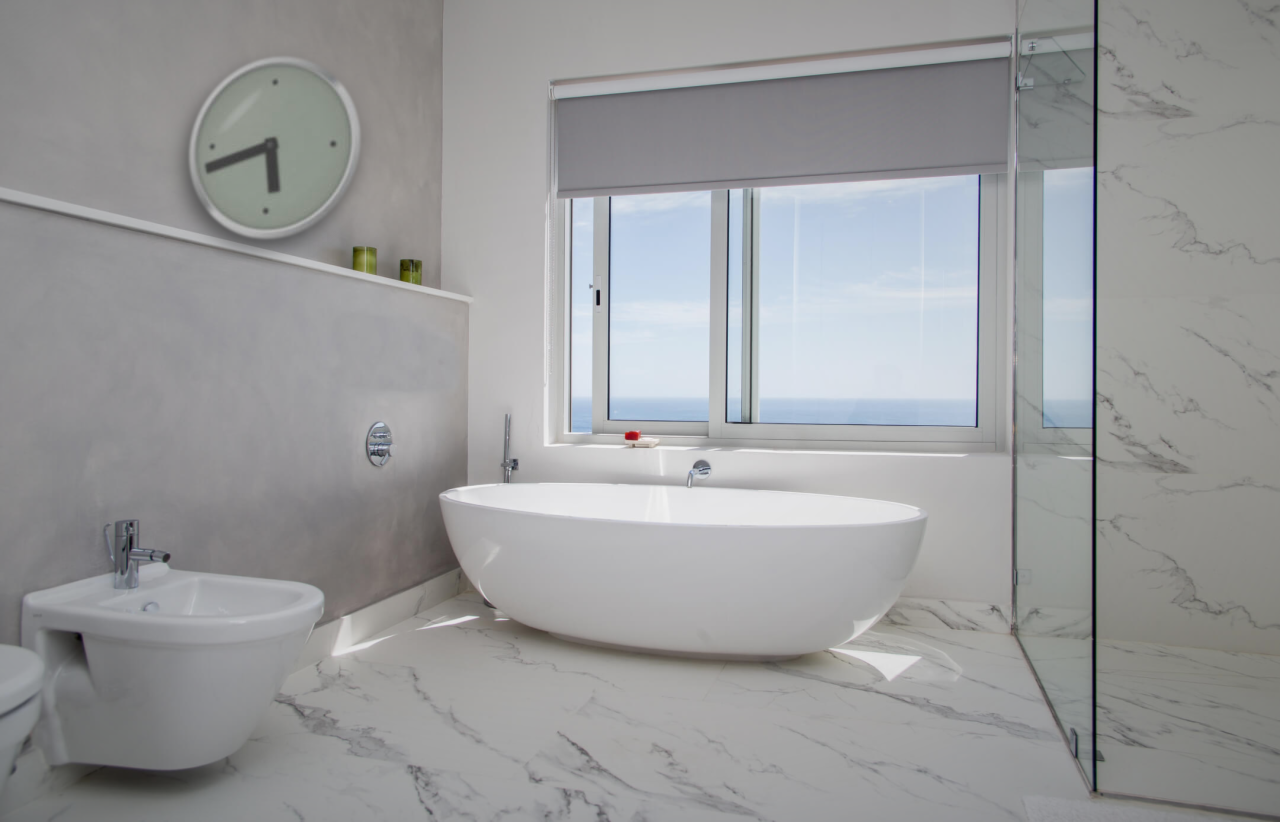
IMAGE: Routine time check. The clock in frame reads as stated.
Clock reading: 5:42
